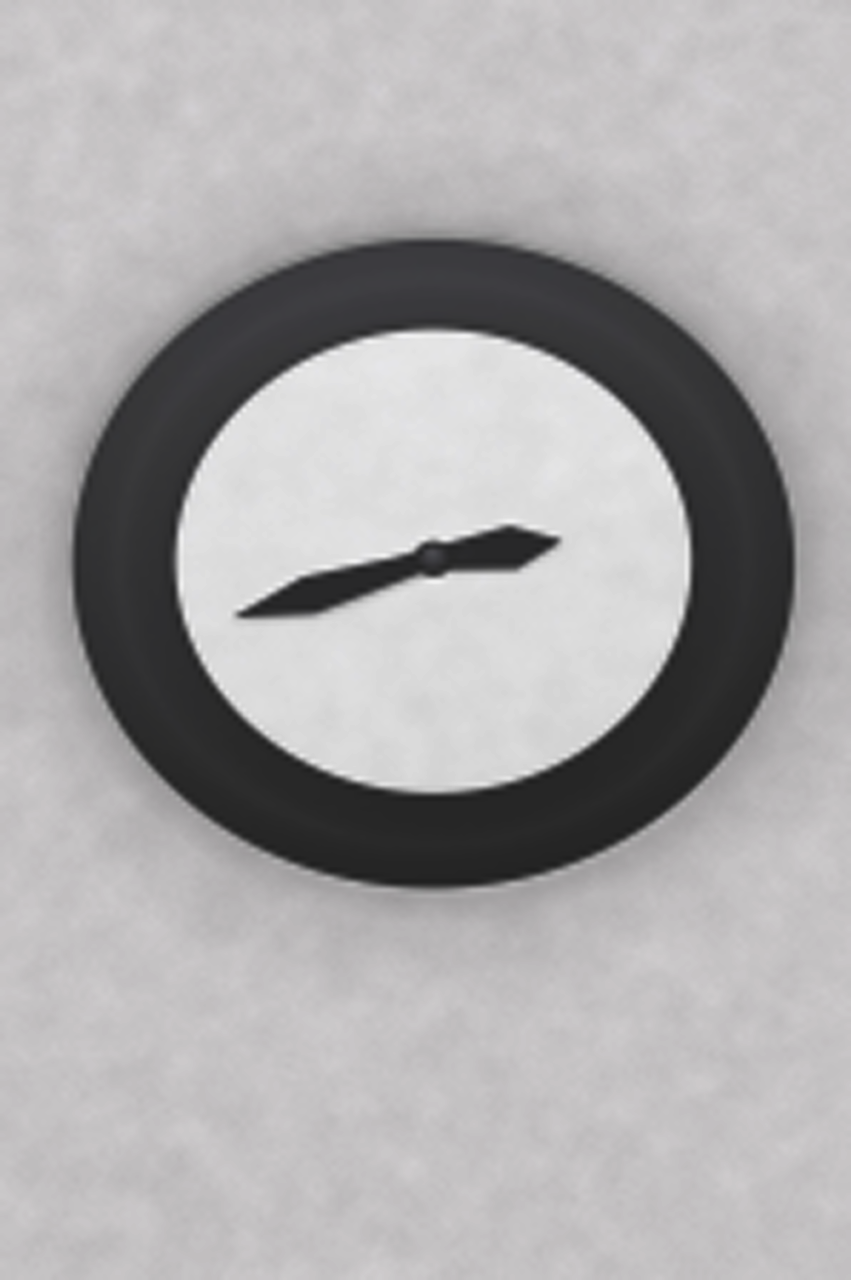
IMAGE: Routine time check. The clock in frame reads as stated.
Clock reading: 2:42
